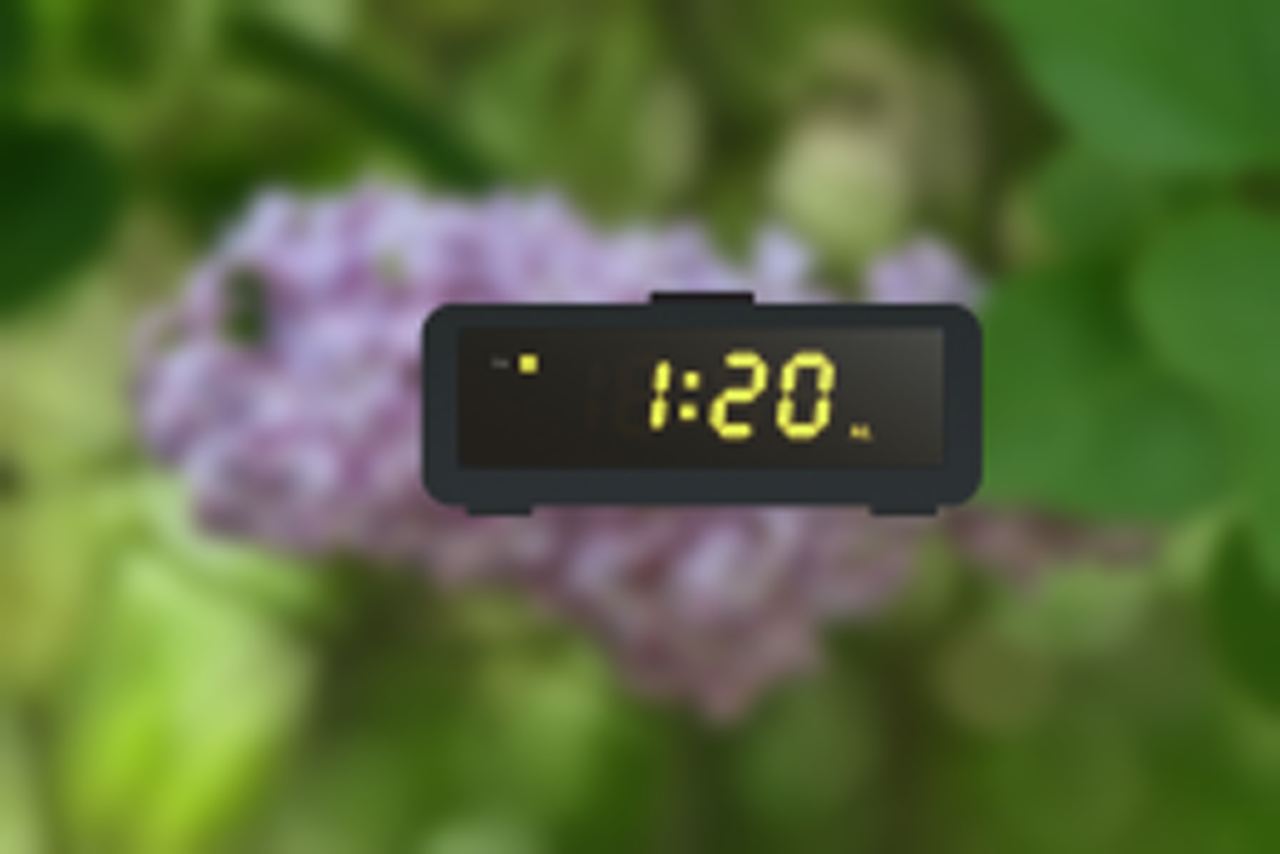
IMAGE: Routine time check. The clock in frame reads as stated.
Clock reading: 1:20
